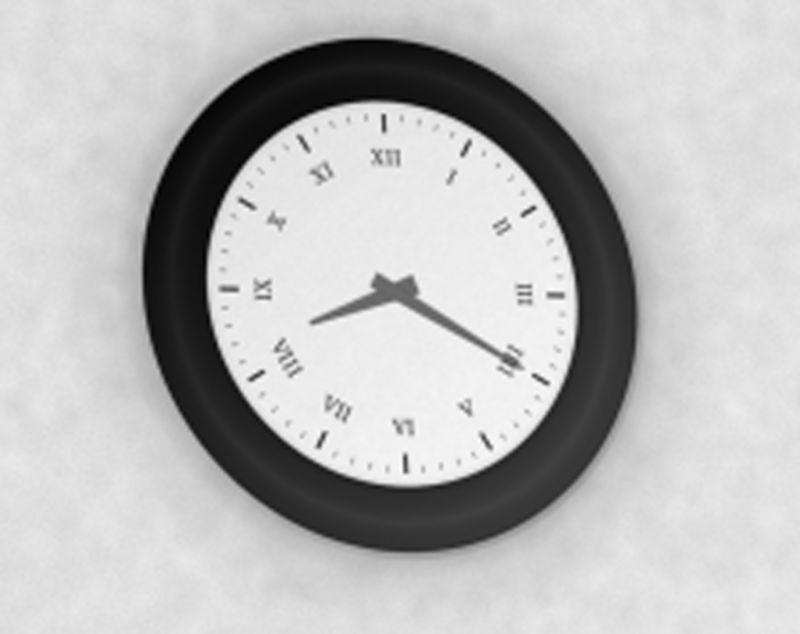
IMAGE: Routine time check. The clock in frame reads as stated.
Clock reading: 8:20
